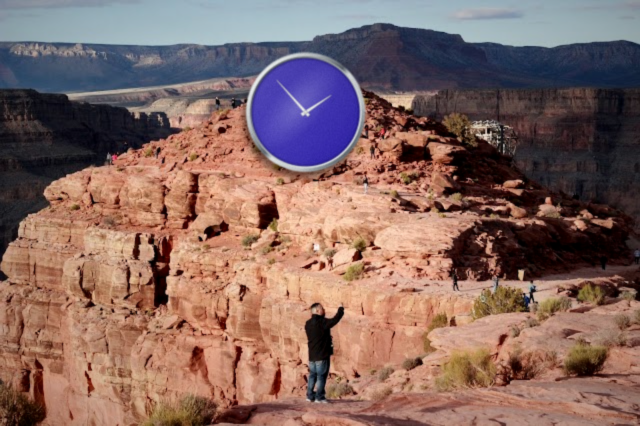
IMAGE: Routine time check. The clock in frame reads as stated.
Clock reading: 1:53
